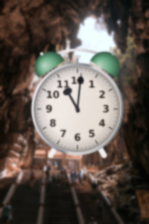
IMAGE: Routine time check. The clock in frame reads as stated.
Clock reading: 11:01
